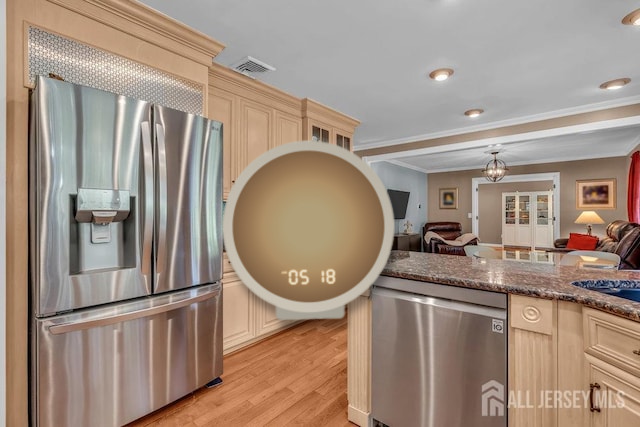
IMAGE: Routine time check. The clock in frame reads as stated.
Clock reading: 5:18
